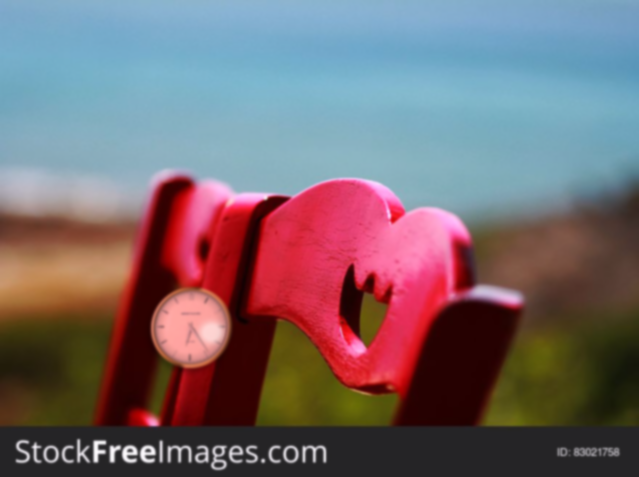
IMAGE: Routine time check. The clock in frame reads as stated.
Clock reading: 6:24
